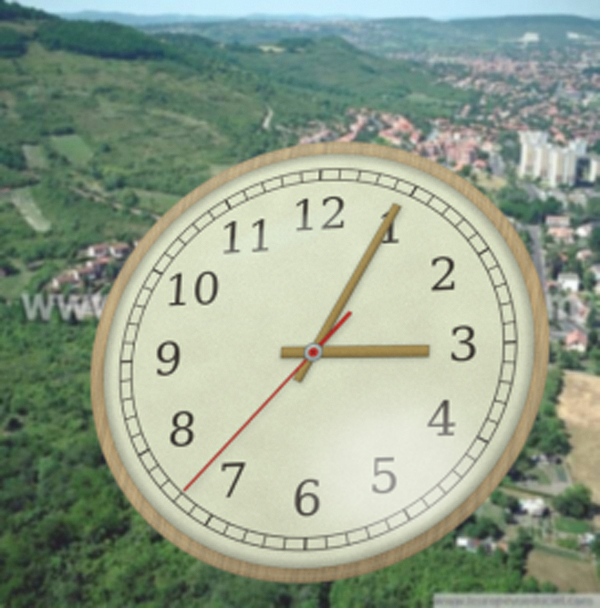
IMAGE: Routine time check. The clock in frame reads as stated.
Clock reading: 3:04:37
